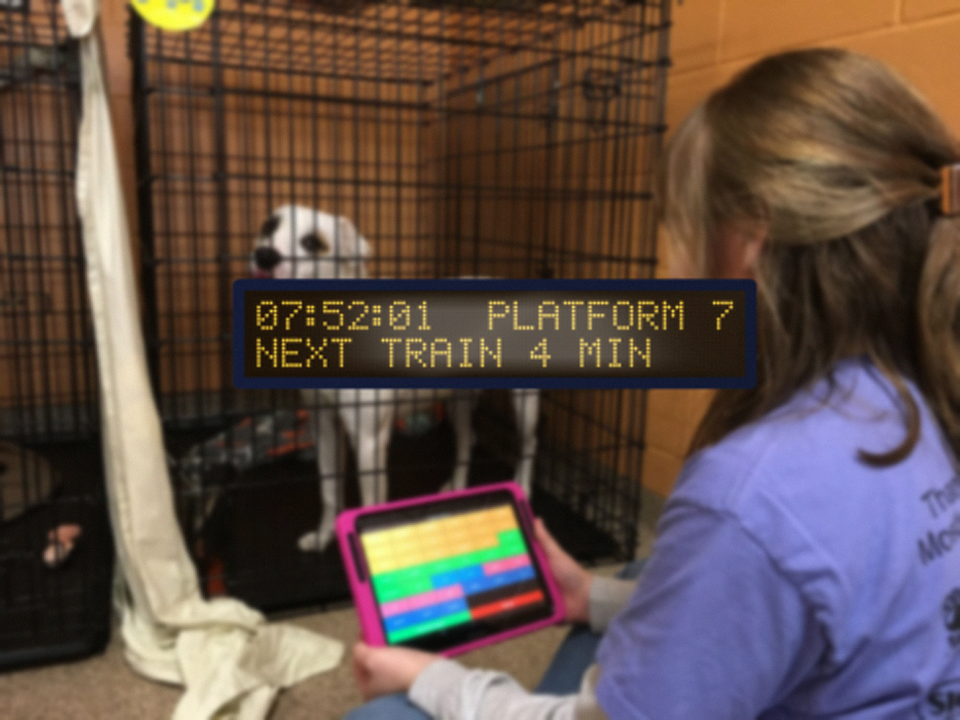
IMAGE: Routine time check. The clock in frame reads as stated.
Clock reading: 7:52:01
